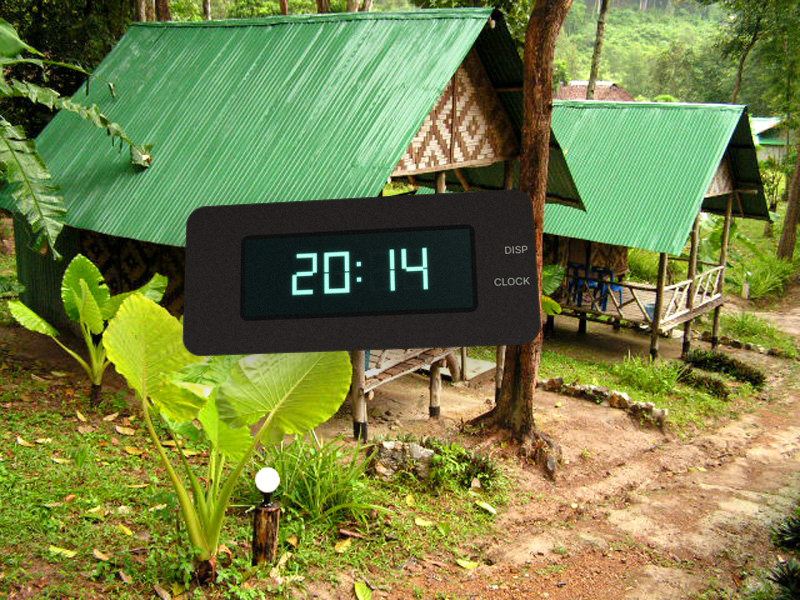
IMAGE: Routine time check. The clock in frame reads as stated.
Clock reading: 20:14
